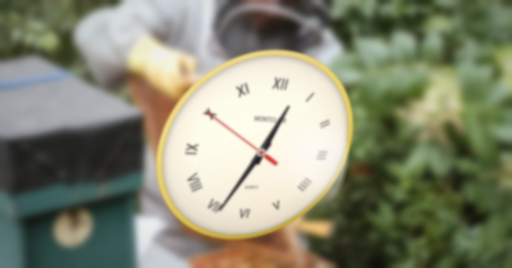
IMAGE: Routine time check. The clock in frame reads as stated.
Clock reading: 12:33:50
